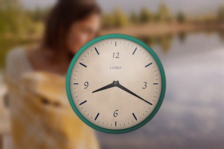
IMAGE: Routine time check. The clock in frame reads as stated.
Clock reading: 8:20
